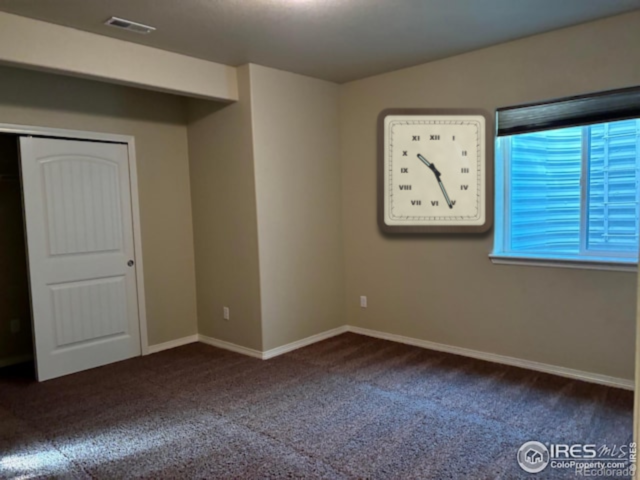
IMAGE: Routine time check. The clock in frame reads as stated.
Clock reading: 10:26
